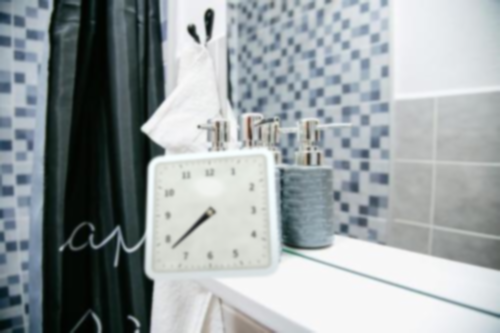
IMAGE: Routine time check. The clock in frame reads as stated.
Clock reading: 7:38
